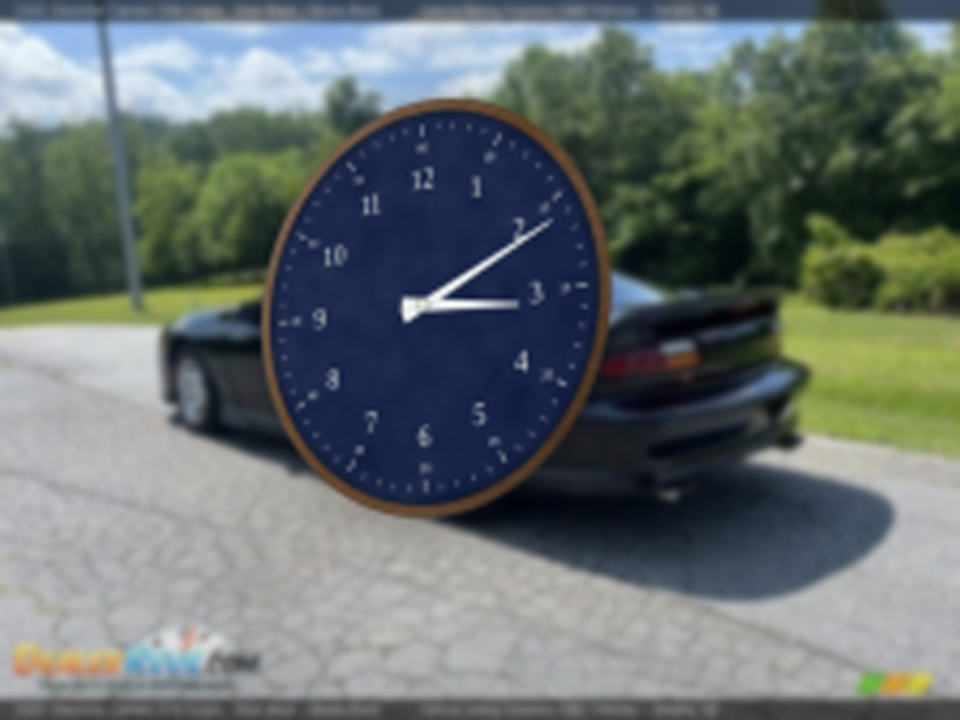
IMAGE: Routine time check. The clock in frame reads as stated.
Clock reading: 3:11
